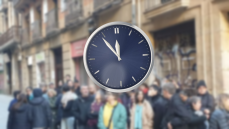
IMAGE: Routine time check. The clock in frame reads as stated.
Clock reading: 11:54
